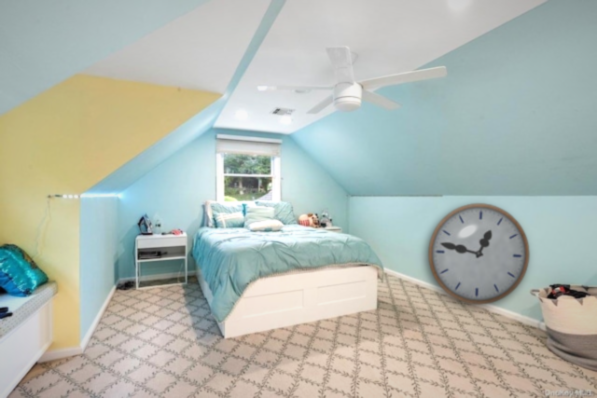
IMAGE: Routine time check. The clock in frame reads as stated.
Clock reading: 12:47
